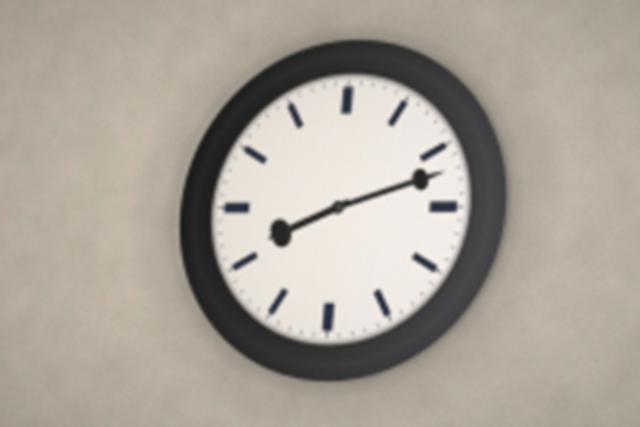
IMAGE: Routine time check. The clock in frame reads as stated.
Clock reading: 8:12
